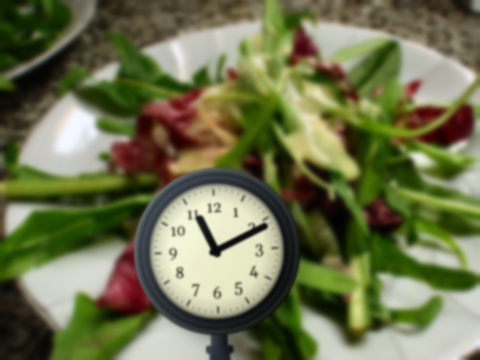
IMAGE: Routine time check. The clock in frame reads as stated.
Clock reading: 11:11
